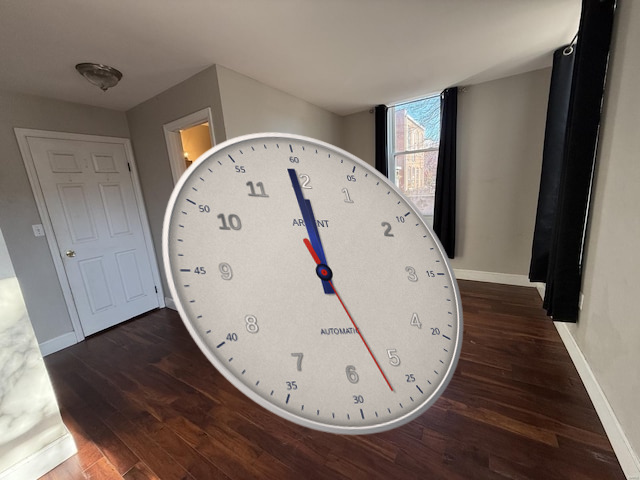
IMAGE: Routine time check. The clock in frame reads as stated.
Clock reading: 11:59:27
